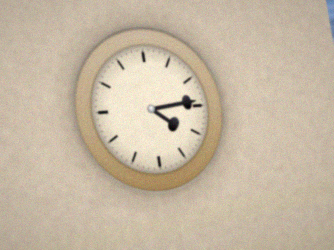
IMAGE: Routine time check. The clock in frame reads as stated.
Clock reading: 4:14
